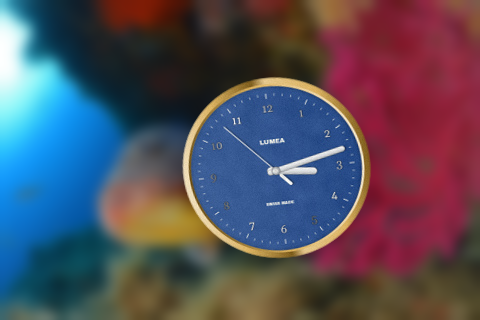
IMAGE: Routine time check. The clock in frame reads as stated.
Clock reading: 3:12:53
